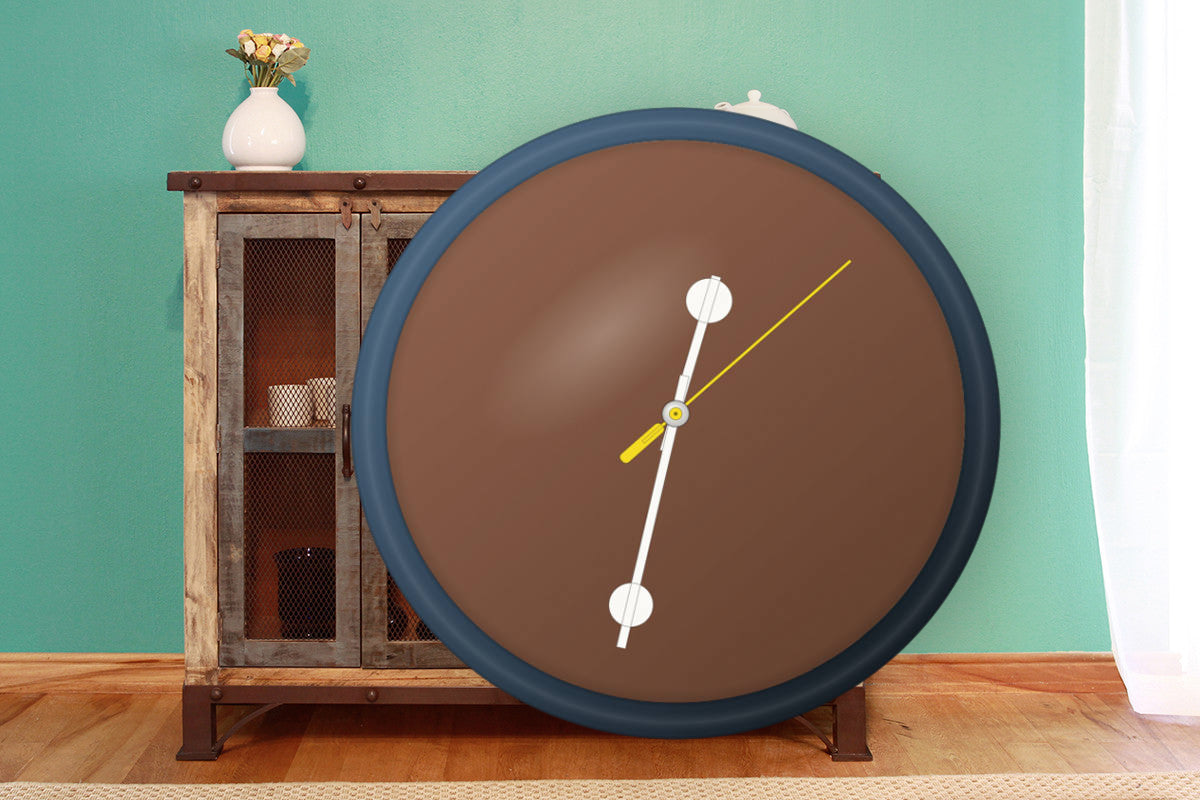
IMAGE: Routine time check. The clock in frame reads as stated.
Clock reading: 12:32:08
